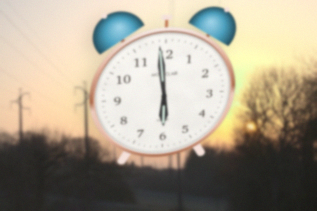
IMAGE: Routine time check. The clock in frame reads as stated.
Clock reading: 5:59
